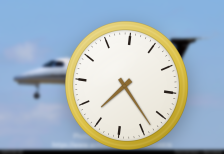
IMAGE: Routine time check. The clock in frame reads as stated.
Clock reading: 7:23
